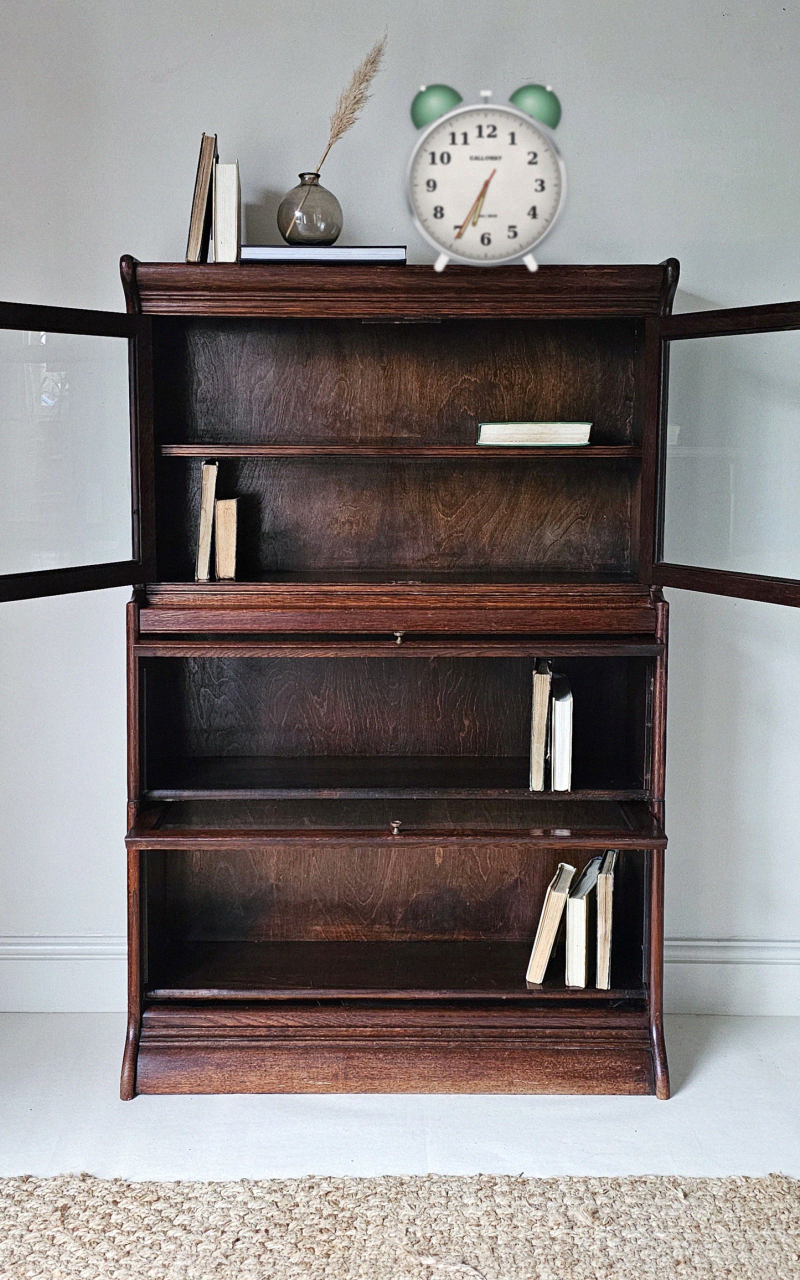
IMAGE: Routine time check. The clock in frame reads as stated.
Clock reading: 6:34:35
